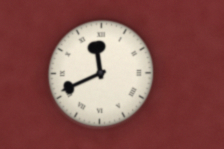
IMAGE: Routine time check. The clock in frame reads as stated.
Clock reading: 11:41
